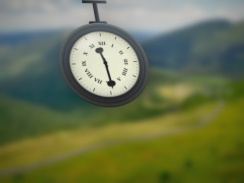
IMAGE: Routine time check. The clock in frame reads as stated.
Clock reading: 11:29
